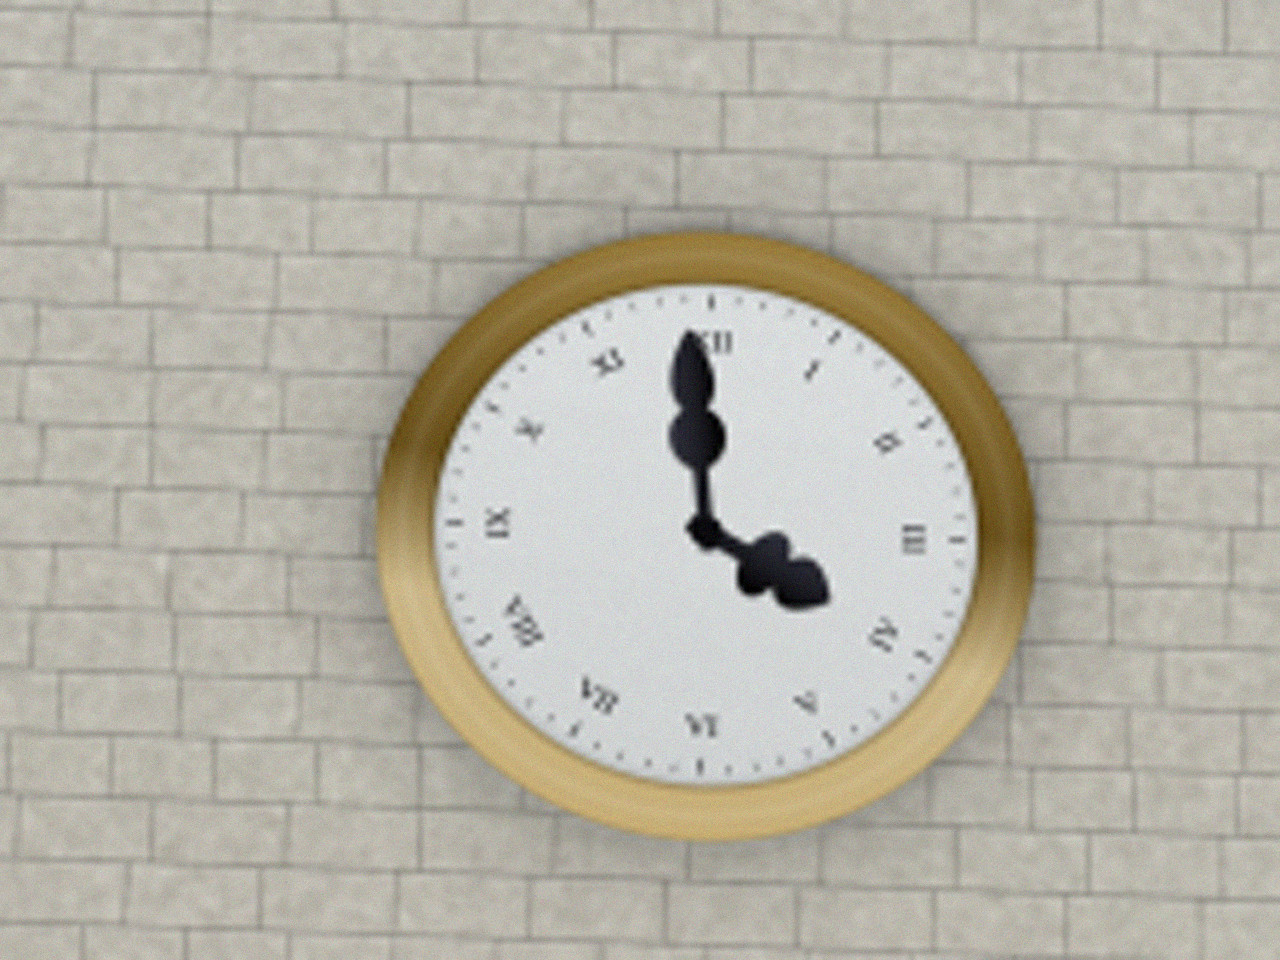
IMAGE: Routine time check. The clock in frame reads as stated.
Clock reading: 3:59
